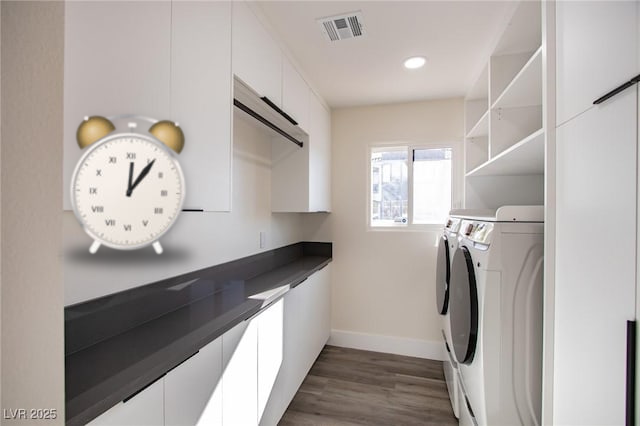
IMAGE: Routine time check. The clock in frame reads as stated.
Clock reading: 12:06
